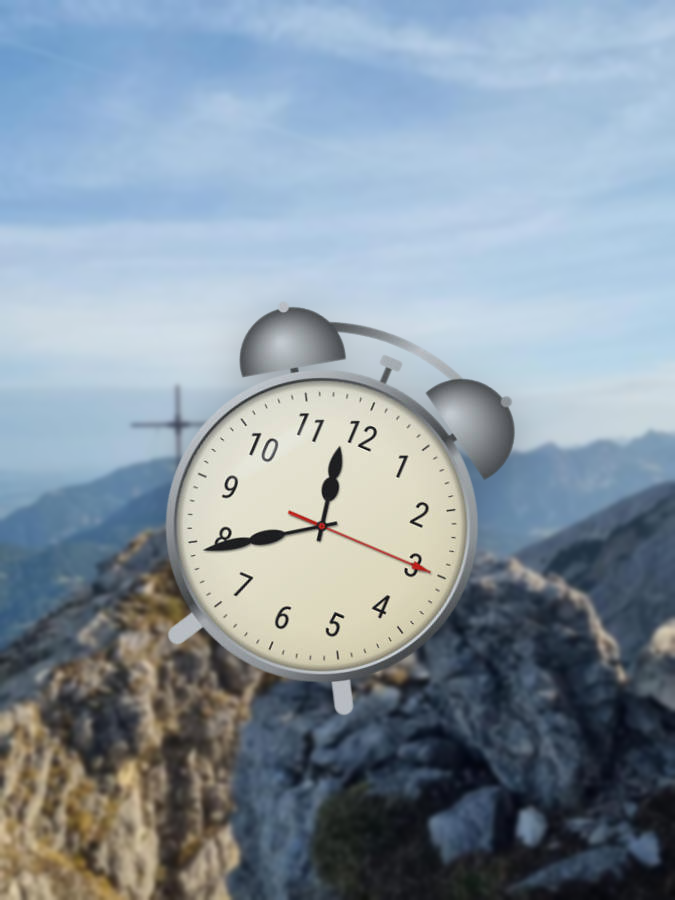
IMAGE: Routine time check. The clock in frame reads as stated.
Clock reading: 11:39:15
